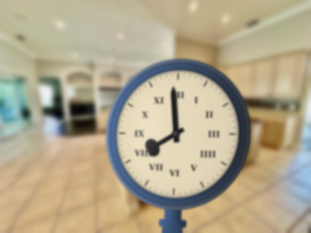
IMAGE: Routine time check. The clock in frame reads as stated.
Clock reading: 7:59
